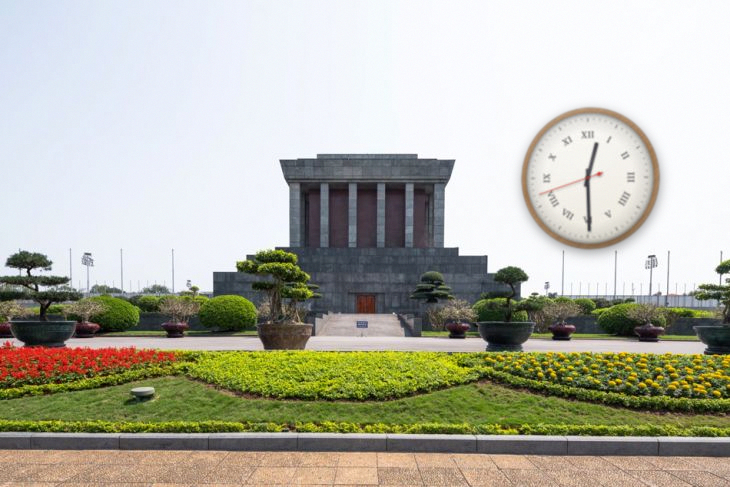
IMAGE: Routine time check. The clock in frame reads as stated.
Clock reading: 12:29:42
